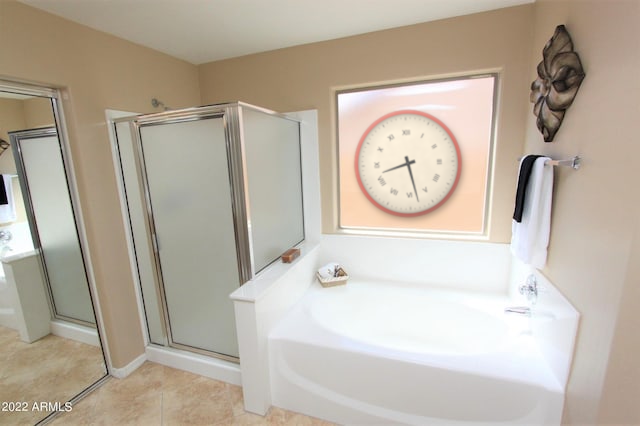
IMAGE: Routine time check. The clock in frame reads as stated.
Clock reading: 8:28
